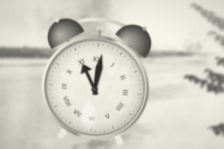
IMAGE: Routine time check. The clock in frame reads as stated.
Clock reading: 11:01
